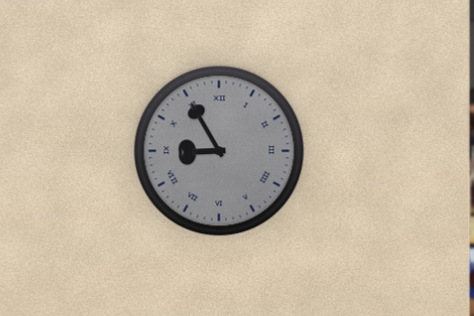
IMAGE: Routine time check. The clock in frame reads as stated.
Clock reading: 8:55
